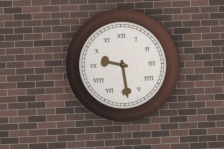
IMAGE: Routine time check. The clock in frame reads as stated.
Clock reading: 9:29
